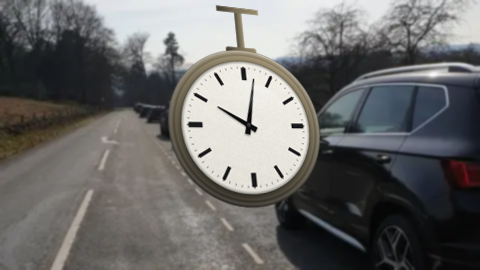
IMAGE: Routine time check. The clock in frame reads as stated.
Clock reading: 10:02
